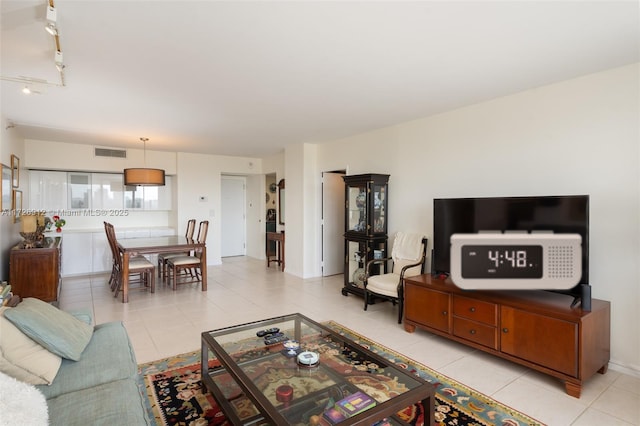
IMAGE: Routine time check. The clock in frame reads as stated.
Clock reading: 4:48
